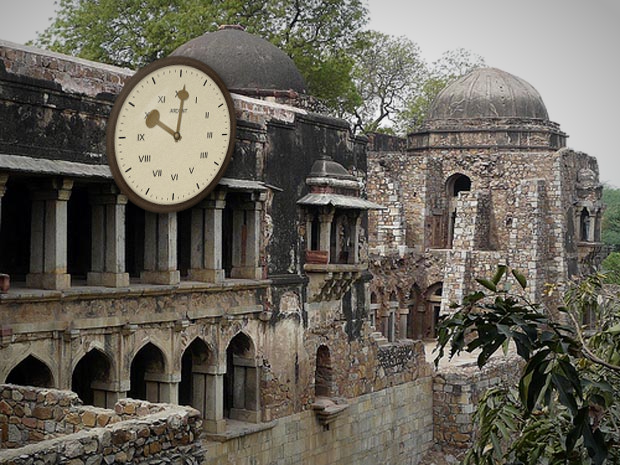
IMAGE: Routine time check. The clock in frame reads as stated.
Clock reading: 10:01
